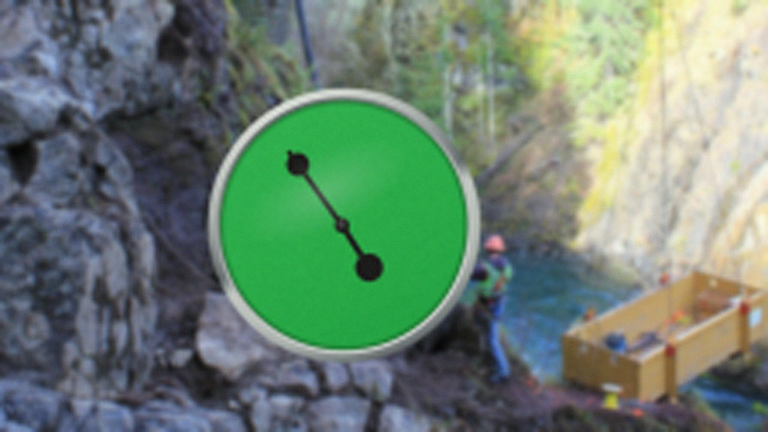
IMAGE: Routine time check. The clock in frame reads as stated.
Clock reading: 4:54
